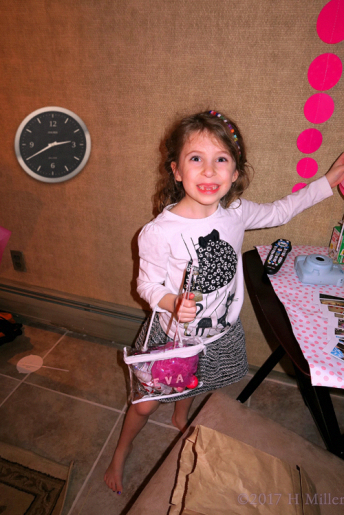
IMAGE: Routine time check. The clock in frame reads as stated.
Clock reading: 2:40
